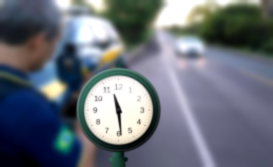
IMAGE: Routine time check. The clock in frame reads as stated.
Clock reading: 11:29
